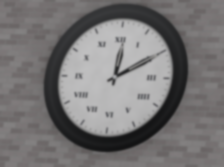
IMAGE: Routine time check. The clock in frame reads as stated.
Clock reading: 12:10
